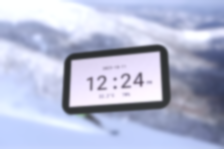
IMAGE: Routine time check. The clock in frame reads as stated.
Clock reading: 12:24
